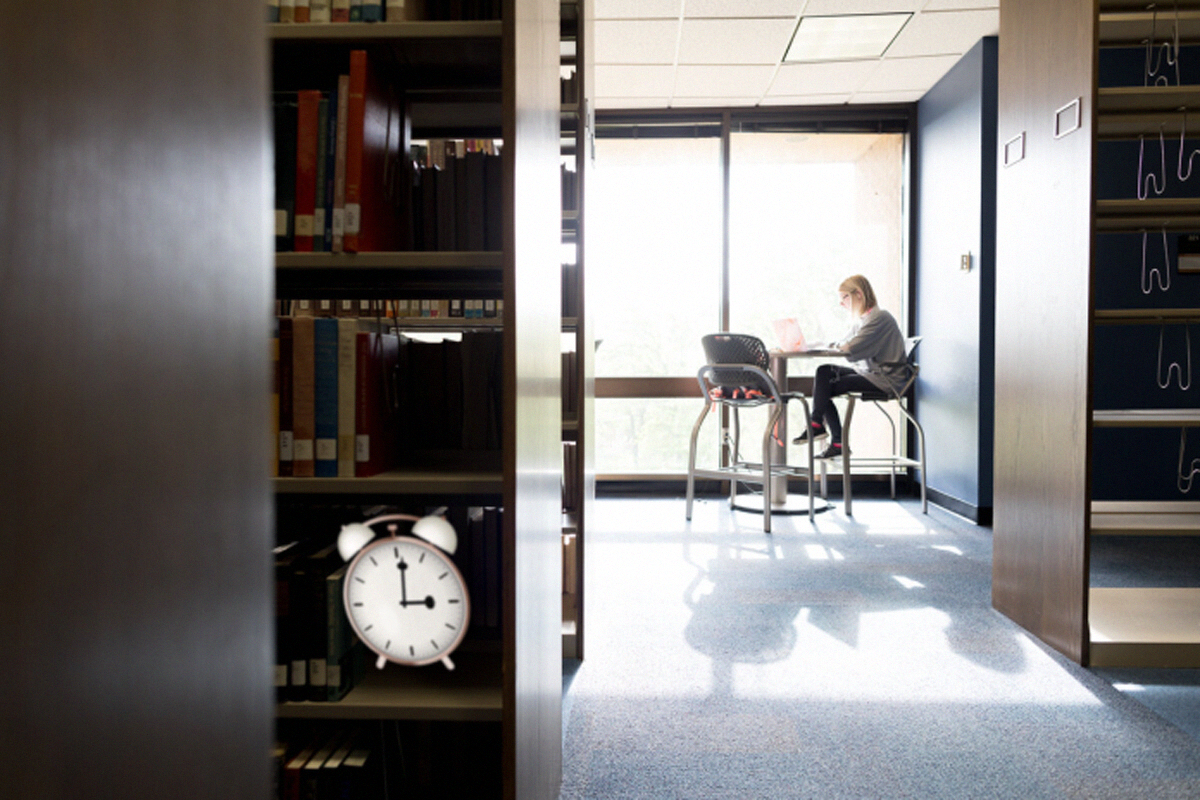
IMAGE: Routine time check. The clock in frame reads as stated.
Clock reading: 3:01
